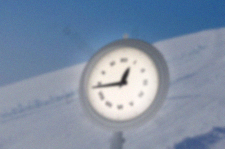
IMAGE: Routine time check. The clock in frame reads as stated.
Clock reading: 12:44
